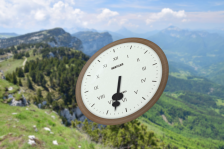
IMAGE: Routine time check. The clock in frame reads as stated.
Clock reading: 6:33
